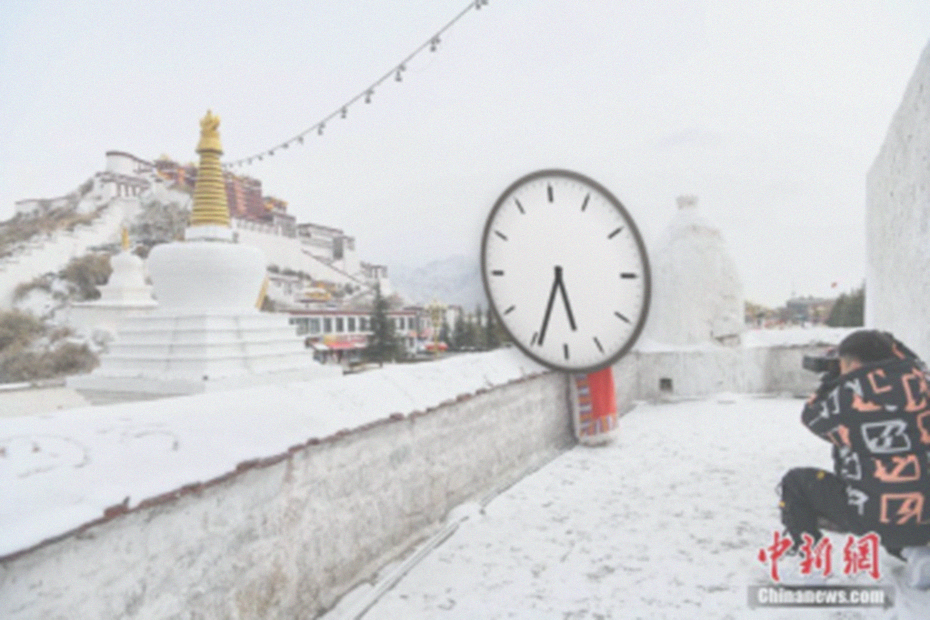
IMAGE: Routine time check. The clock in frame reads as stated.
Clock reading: 5:34
